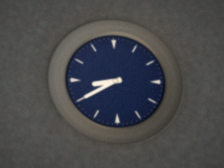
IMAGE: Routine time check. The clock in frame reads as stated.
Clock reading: 8:40
